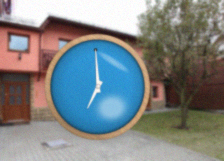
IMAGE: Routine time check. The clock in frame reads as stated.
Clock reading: 7:00
